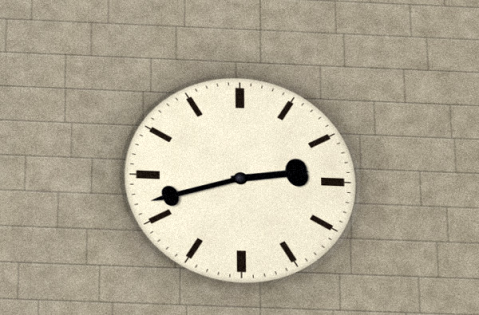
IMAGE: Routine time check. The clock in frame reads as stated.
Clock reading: 2:42
